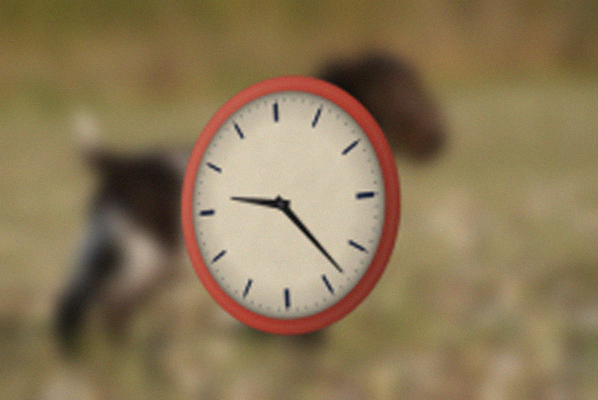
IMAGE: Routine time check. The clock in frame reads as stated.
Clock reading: 9:23
